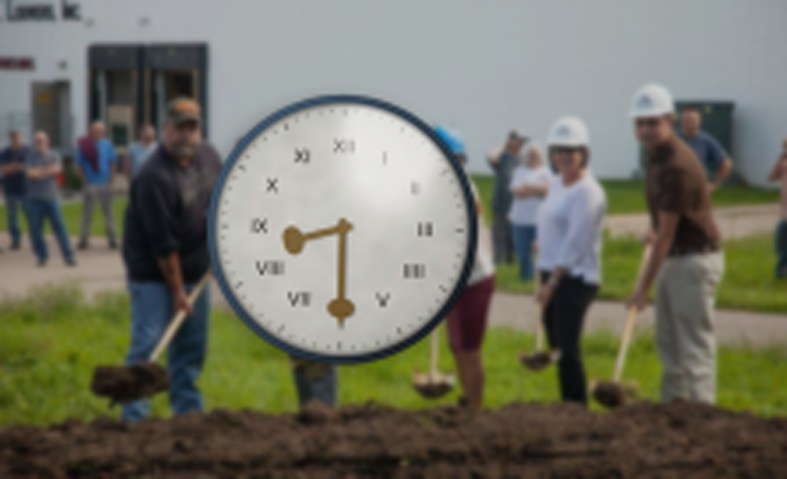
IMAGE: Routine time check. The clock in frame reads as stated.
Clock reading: 8:30
